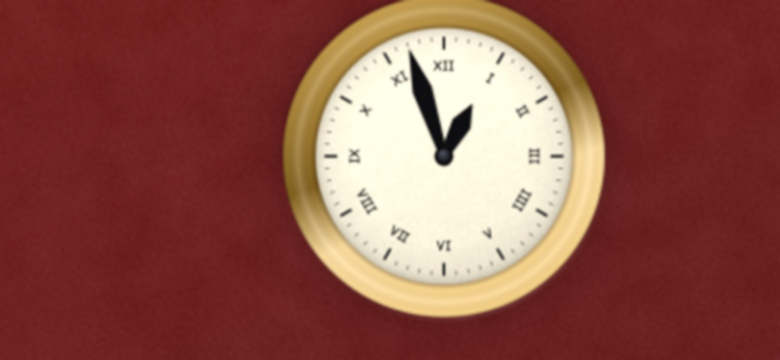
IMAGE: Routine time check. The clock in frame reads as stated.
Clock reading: 12:57
